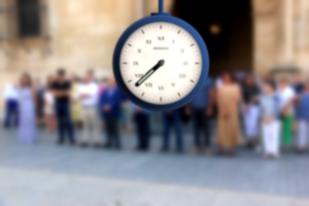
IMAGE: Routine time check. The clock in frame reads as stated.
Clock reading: 7:38
